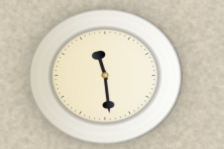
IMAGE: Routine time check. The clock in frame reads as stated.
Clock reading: 11:29
